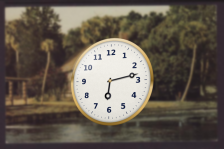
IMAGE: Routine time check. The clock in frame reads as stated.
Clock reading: 6:13
